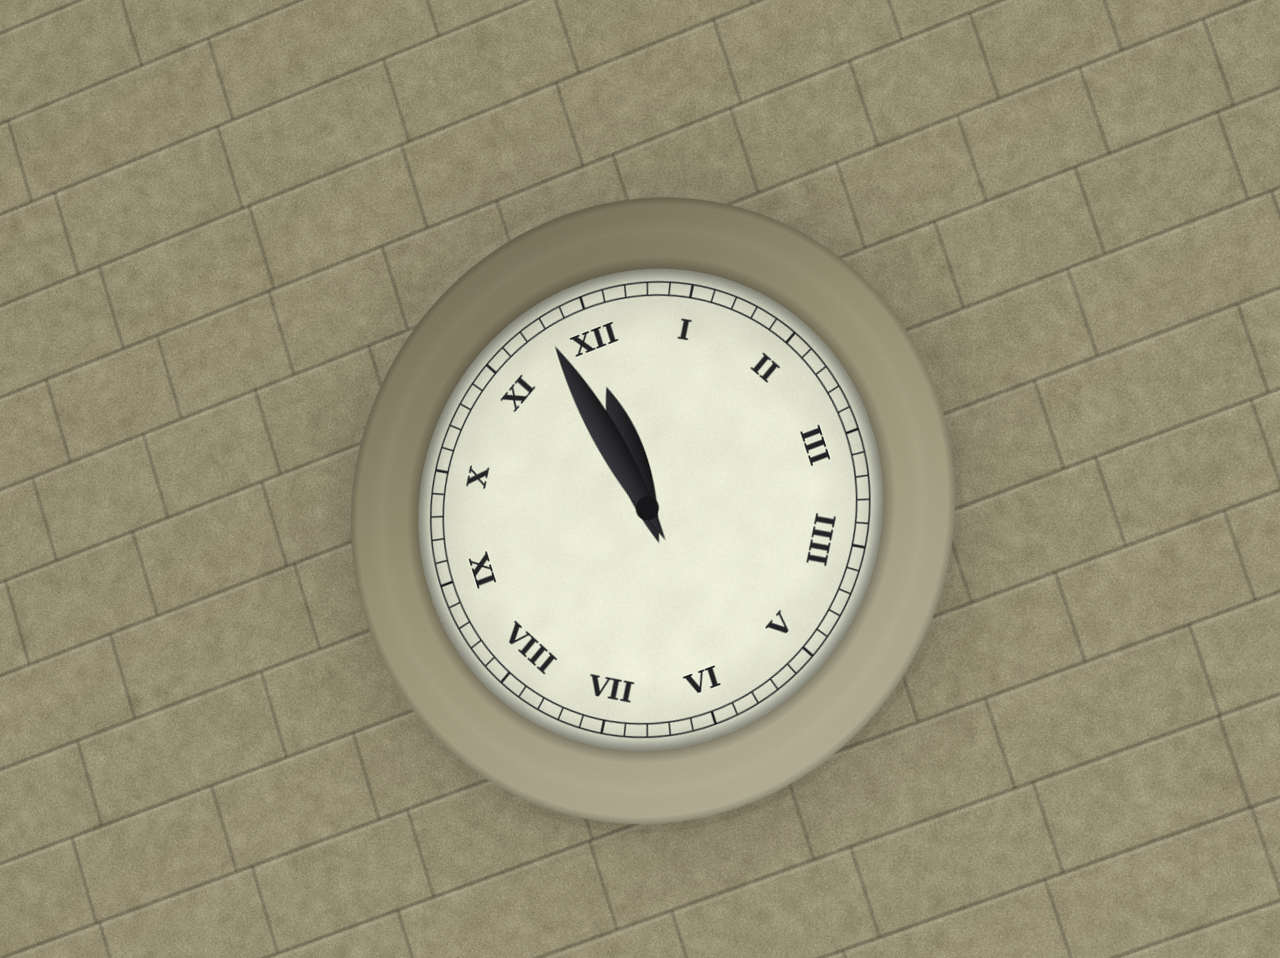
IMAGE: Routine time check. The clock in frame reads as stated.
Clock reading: 11:58
